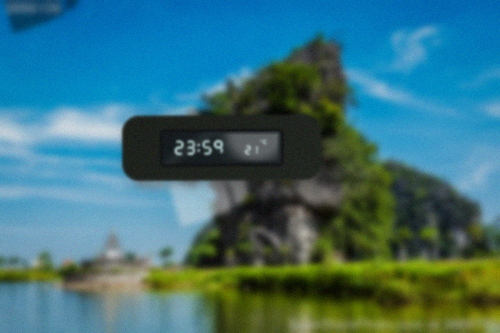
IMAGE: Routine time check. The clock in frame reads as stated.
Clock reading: 23:59
